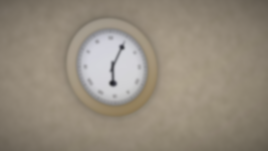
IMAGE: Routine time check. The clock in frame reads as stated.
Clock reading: 6:05
